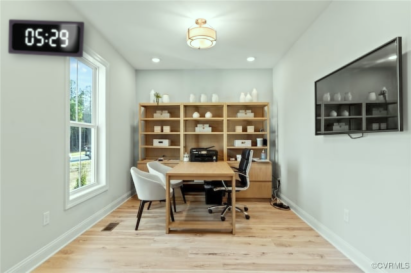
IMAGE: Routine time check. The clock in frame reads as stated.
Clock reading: 5:29
